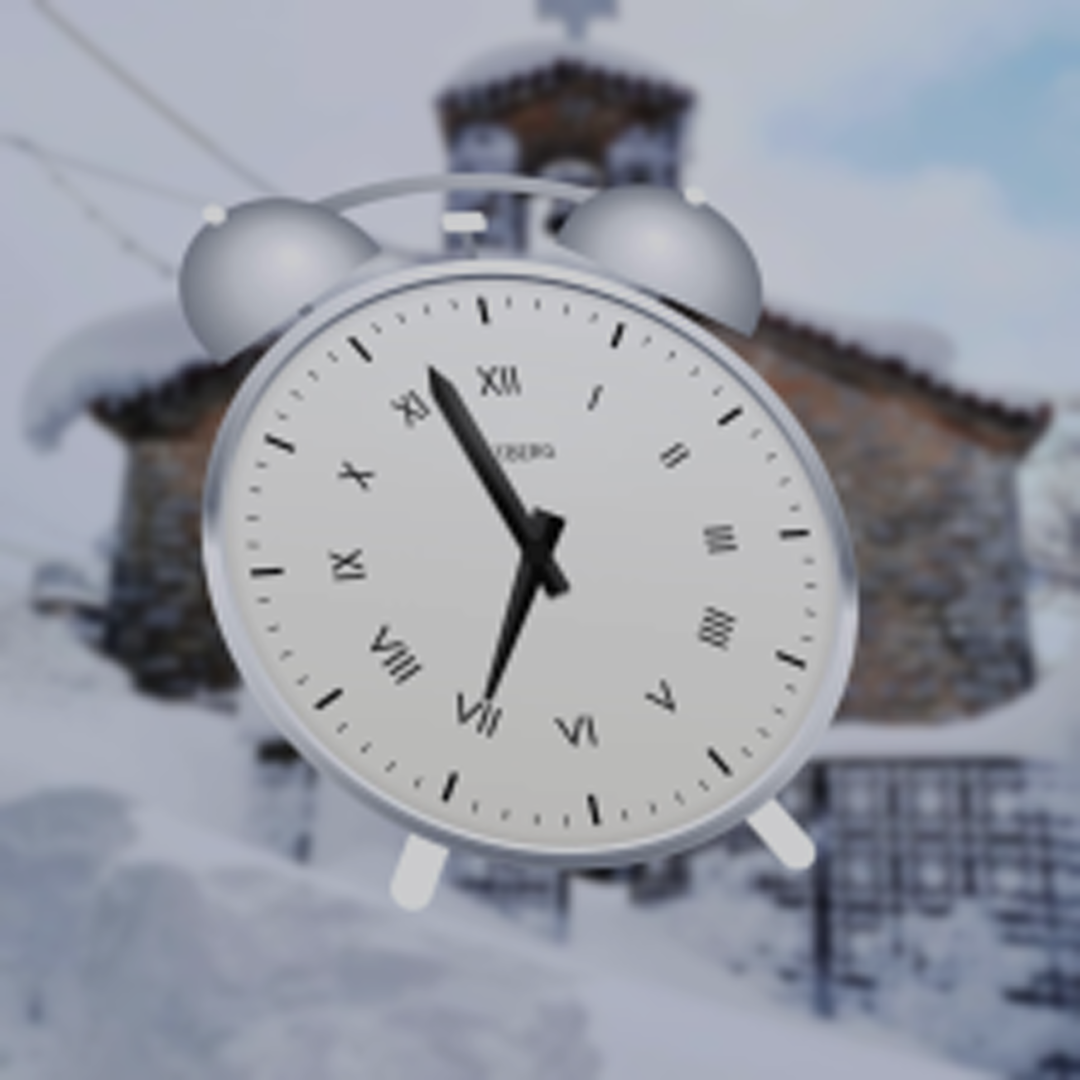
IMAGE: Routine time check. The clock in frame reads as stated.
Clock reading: 6:57
